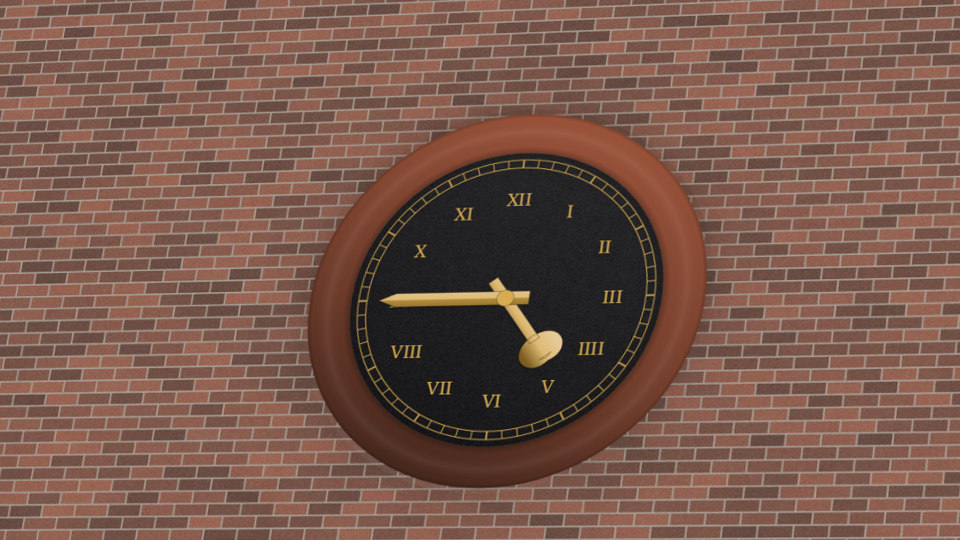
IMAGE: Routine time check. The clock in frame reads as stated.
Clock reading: 4:45
